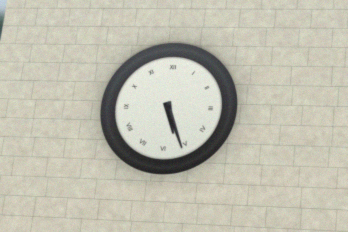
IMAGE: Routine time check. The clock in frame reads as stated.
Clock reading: 5:26
